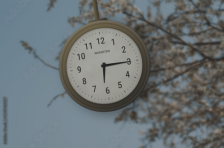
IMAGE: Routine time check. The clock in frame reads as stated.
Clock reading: 6:15
